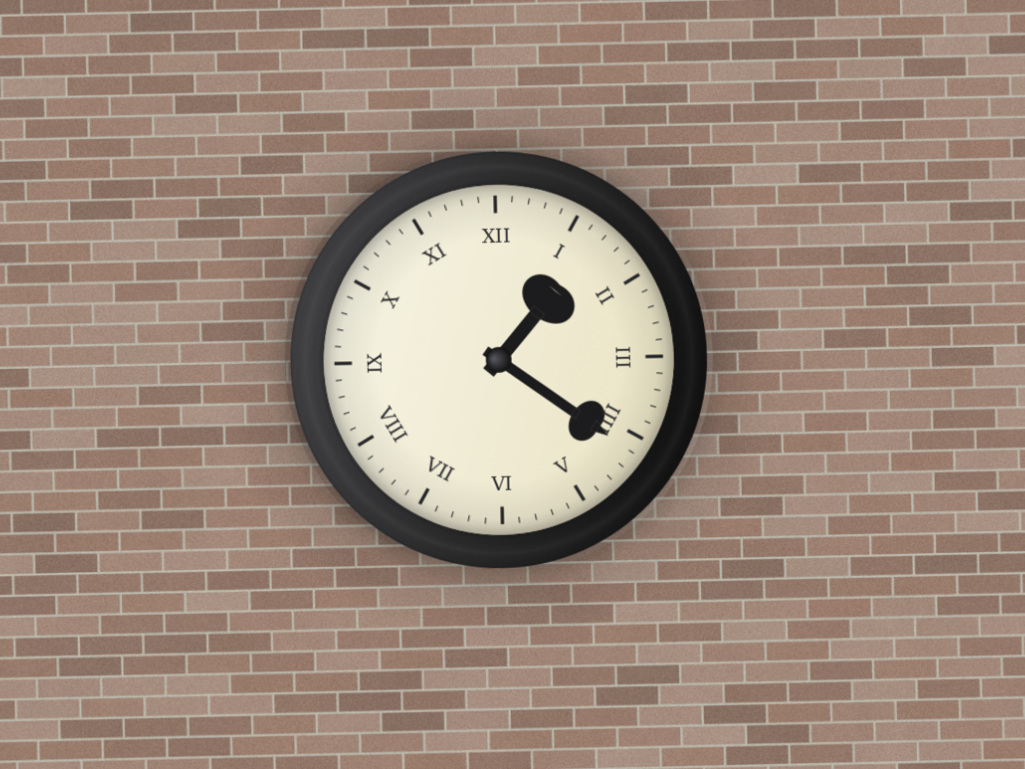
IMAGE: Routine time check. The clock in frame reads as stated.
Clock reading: 1:21
